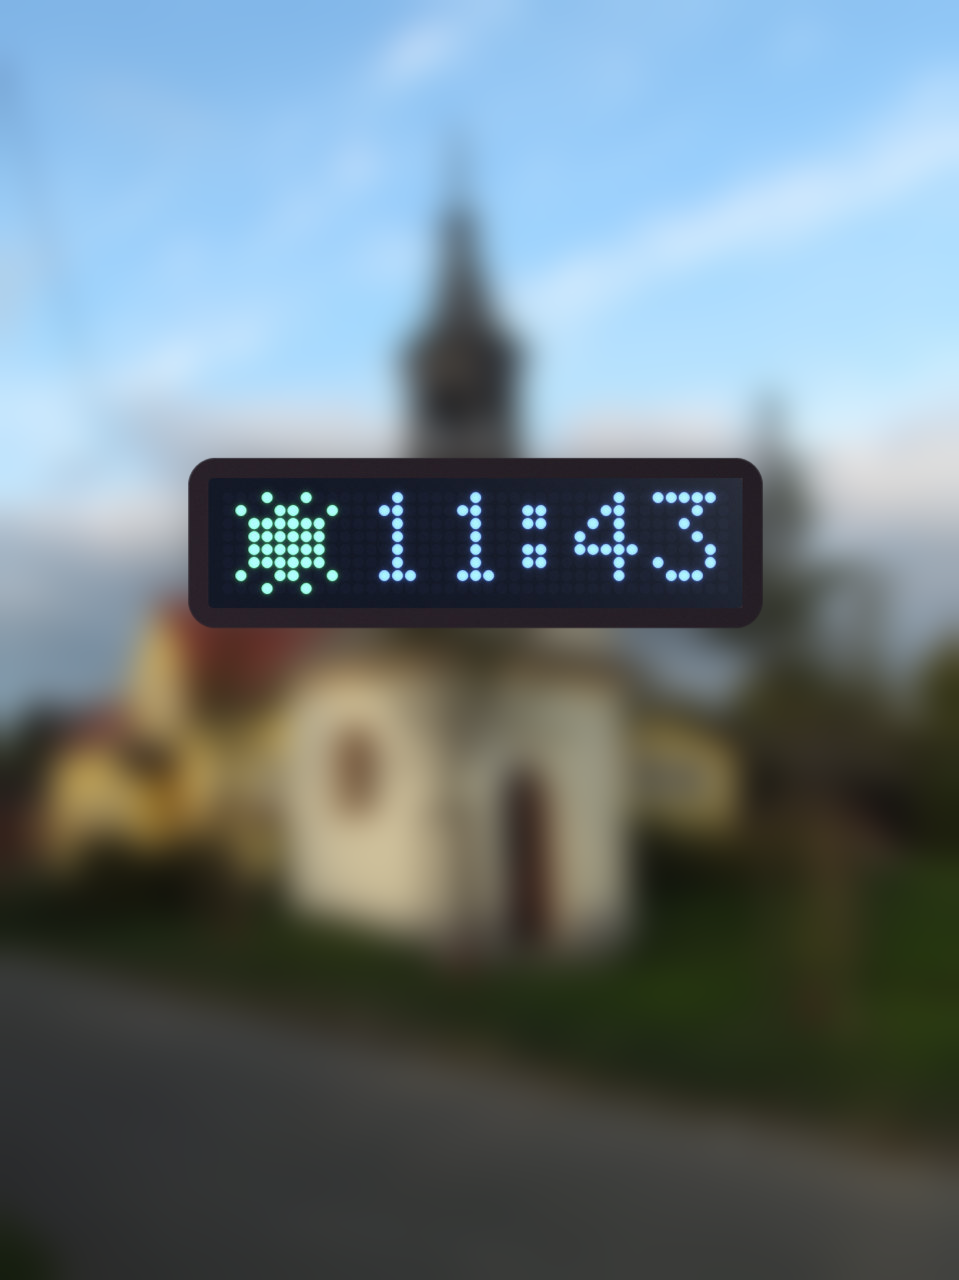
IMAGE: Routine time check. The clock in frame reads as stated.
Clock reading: 11:43
